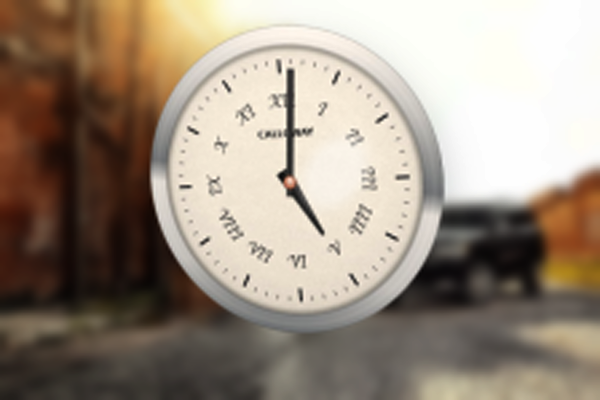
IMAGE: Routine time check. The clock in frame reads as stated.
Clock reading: 5:01
